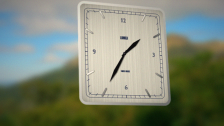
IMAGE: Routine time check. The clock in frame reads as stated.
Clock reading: 1:35
